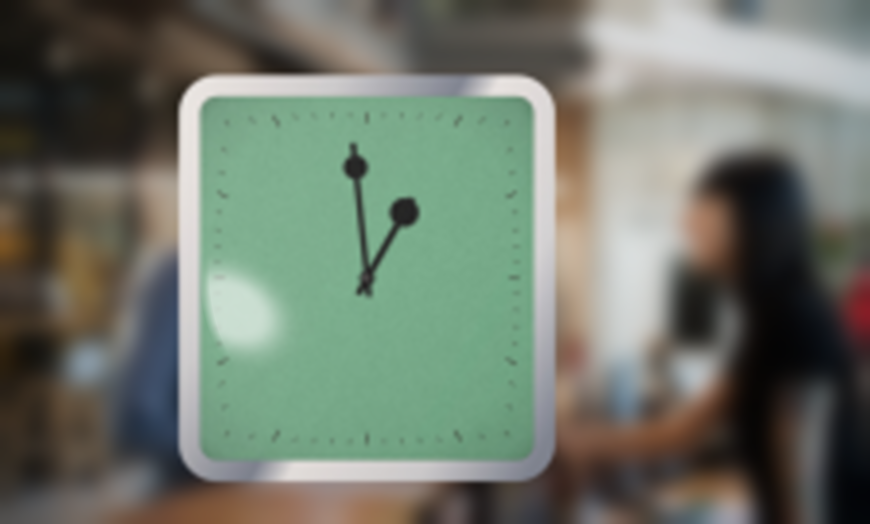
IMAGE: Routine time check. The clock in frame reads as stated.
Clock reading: 12:59
